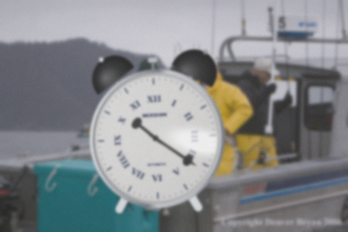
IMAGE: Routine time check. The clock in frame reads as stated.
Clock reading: 10:21
